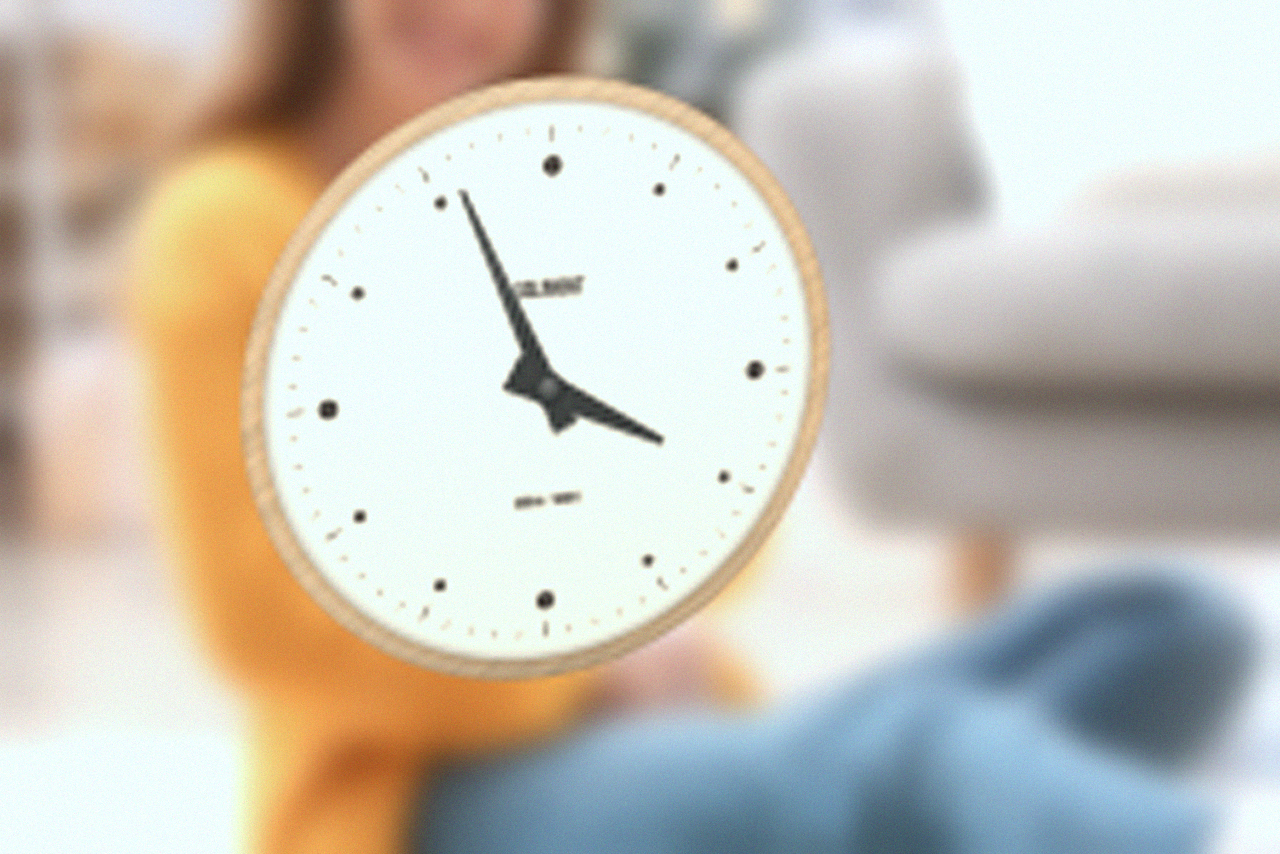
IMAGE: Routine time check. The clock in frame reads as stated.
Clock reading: 3:56
